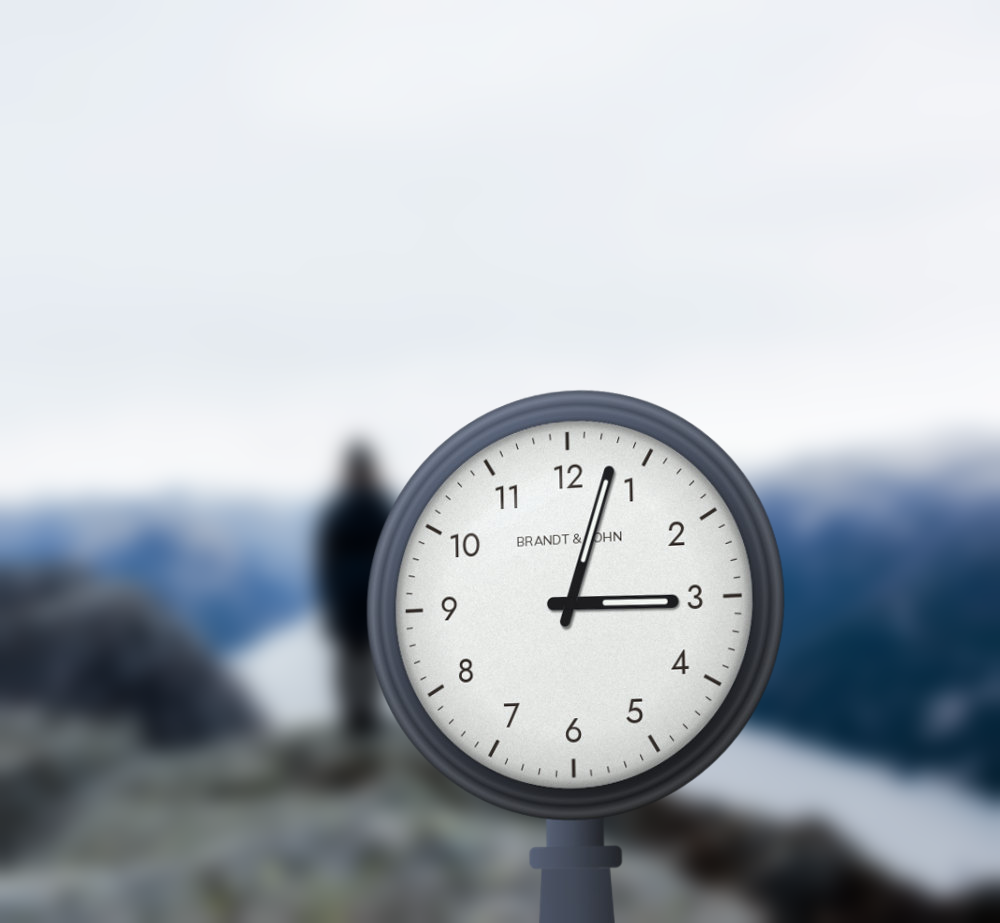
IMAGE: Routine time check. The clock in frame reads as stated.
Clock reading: 3:03
